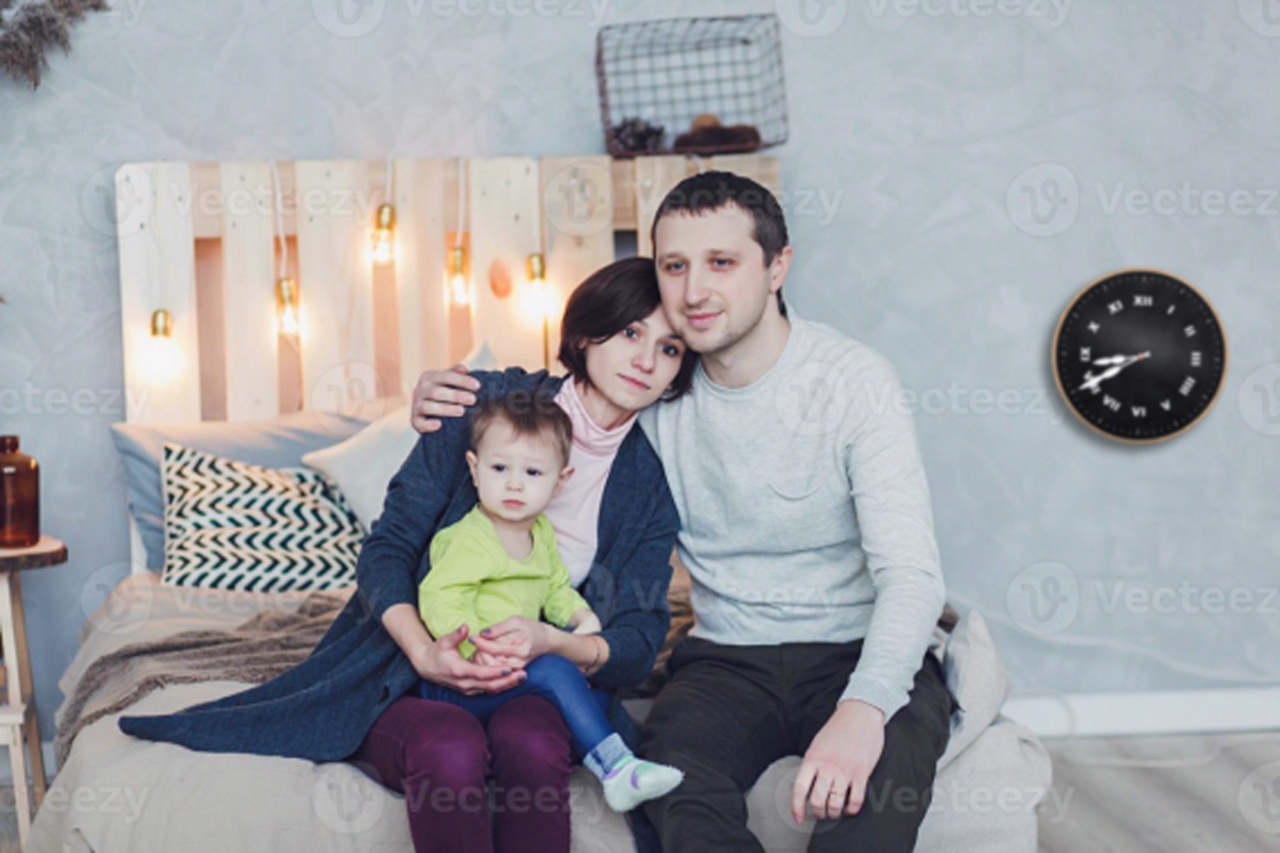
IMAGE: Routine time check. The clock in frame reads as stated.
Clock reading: 8:40
